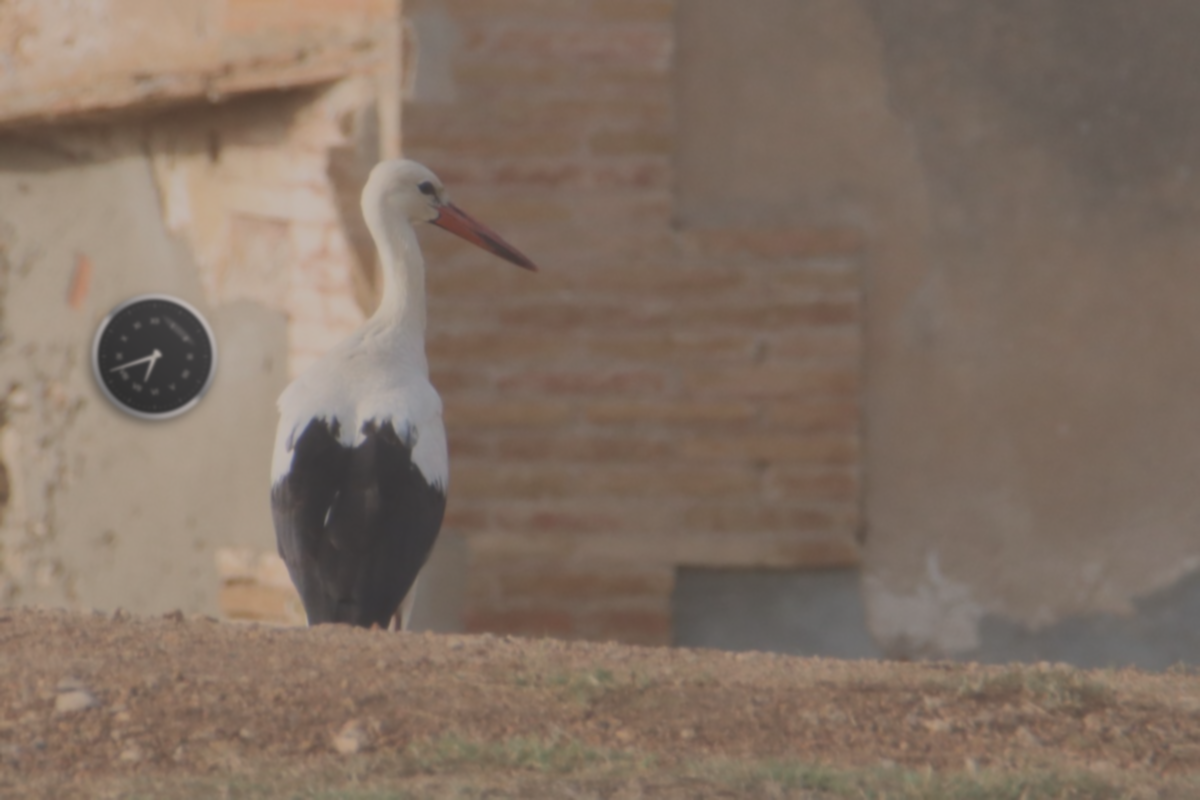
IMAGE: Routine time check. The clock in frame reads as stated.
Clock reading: 6:42
